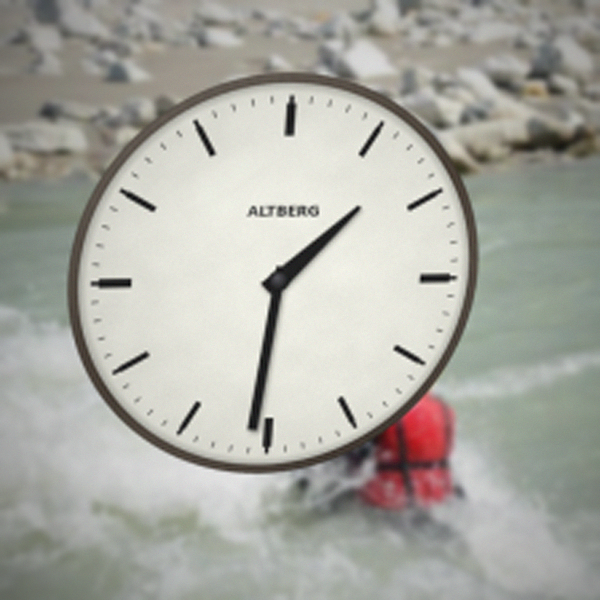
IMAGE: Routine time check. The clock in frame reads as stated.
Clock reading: 1:31
